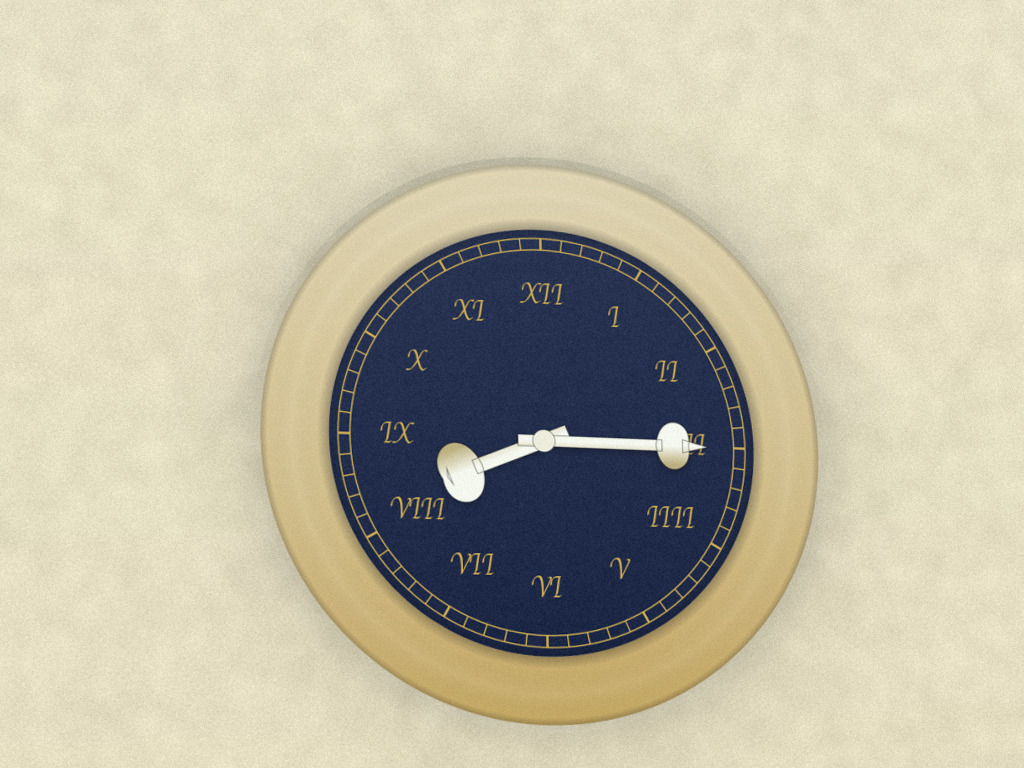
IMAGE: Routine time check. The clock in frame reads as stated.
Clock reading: 8:15
